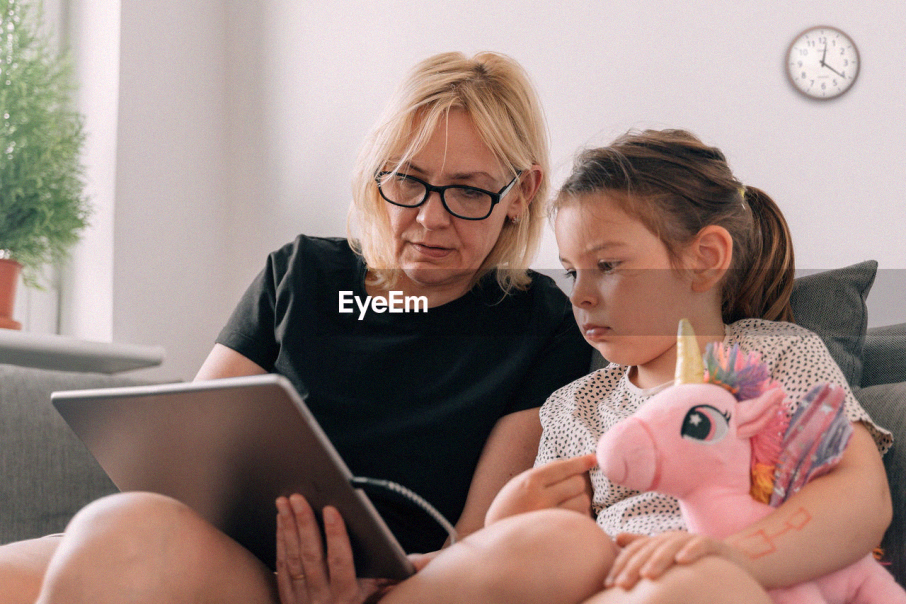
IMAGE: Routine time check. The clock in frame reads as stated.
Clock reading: 12:21
